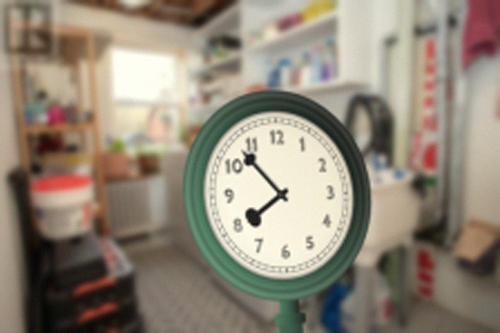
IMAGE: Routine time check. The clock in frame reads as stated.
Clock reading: 7:53
